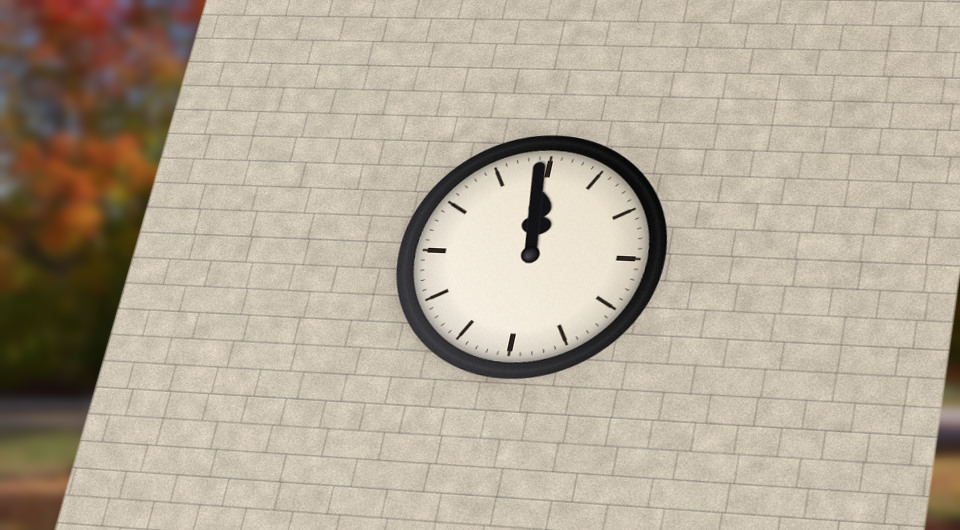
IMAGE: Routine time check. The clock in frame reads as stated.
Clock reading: 11:59
